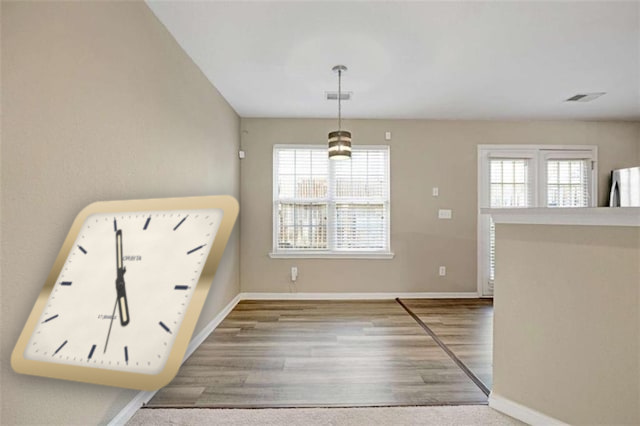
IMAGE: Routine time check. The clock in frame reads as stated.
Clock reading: 4:55:28
